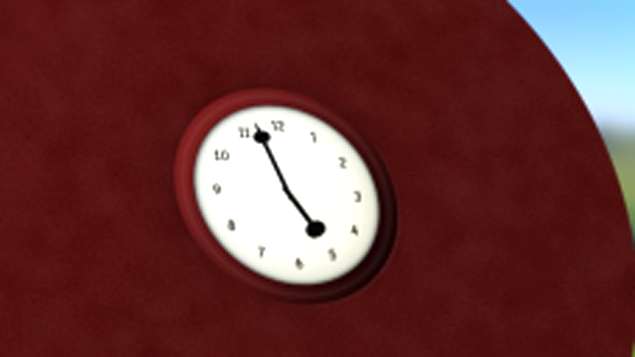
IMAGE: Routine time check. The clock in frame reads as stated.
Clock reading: 4:57
